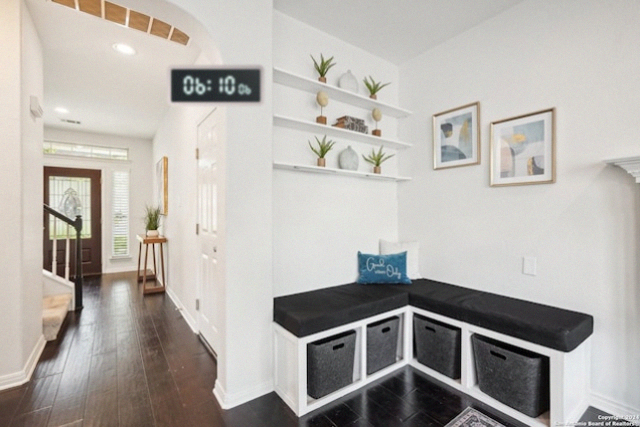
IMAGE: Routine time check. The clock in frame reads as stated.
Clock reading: 6:10
